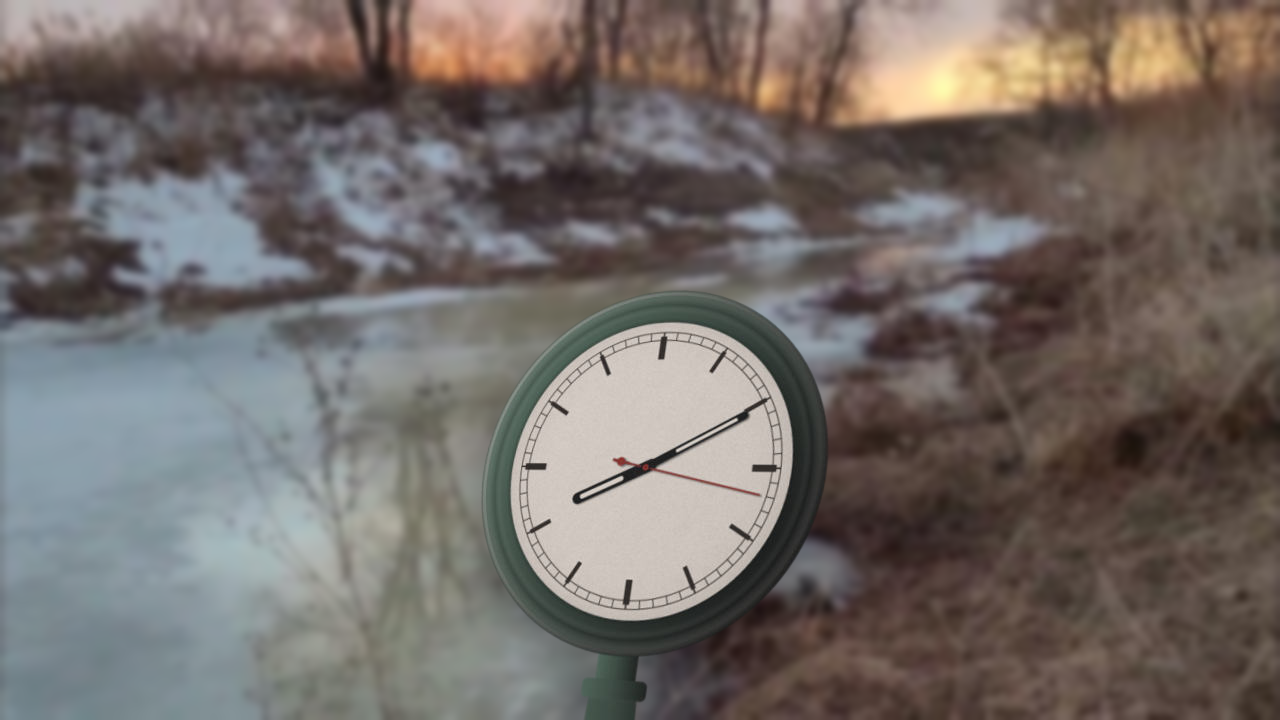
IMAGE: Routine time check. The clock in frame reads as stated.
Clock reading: 8:10:17
